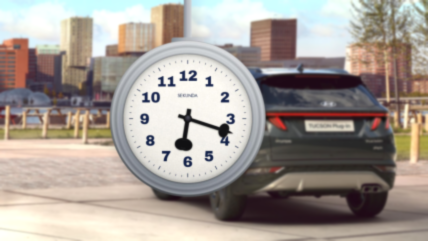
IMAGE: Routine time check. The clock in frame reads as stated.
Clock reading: 6:18
